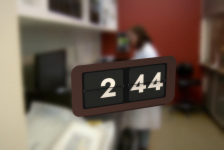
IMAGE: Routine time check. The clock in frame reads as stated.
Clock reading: 2:44
